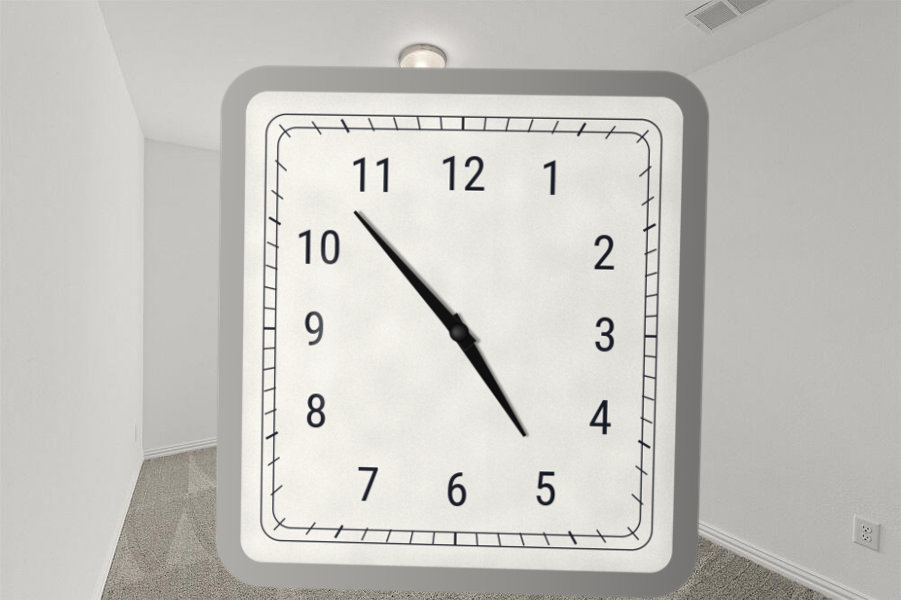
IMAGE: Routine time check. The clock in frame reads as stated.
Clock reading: 4:53
